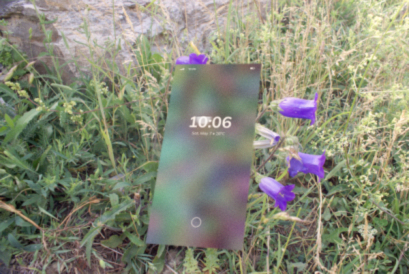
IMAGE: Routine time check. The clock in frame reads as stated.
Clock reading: 10:06
